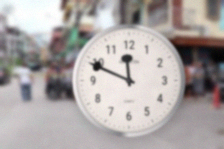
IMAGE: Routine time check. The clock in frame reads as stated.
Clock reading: 11:49
